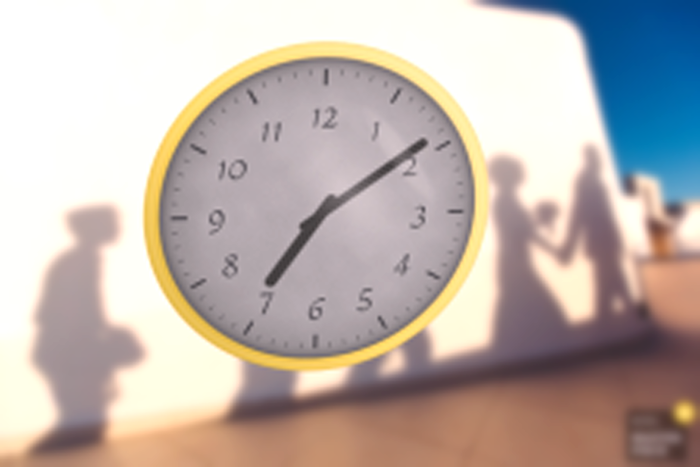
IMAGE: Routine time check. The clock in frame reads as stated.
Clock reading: 7:09
